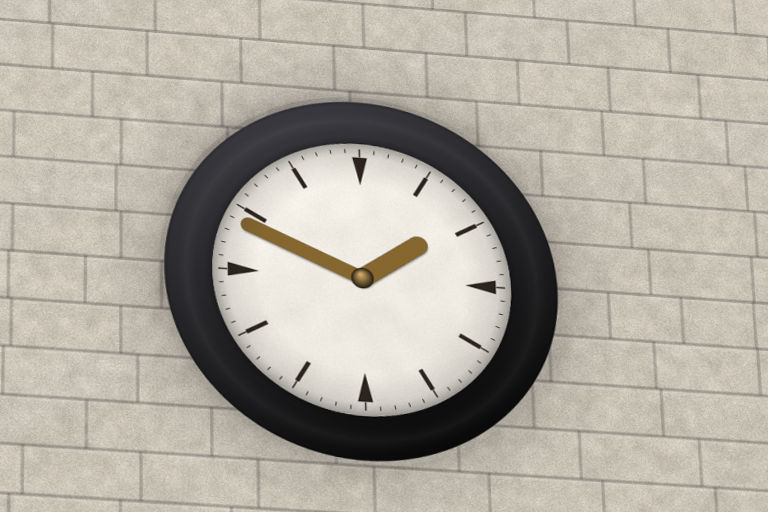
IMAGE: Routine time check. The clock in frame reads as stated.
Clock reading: 1:49
